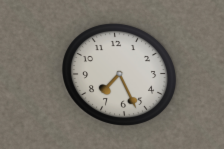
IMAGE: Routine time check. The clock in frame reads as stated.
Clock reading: 7:27
